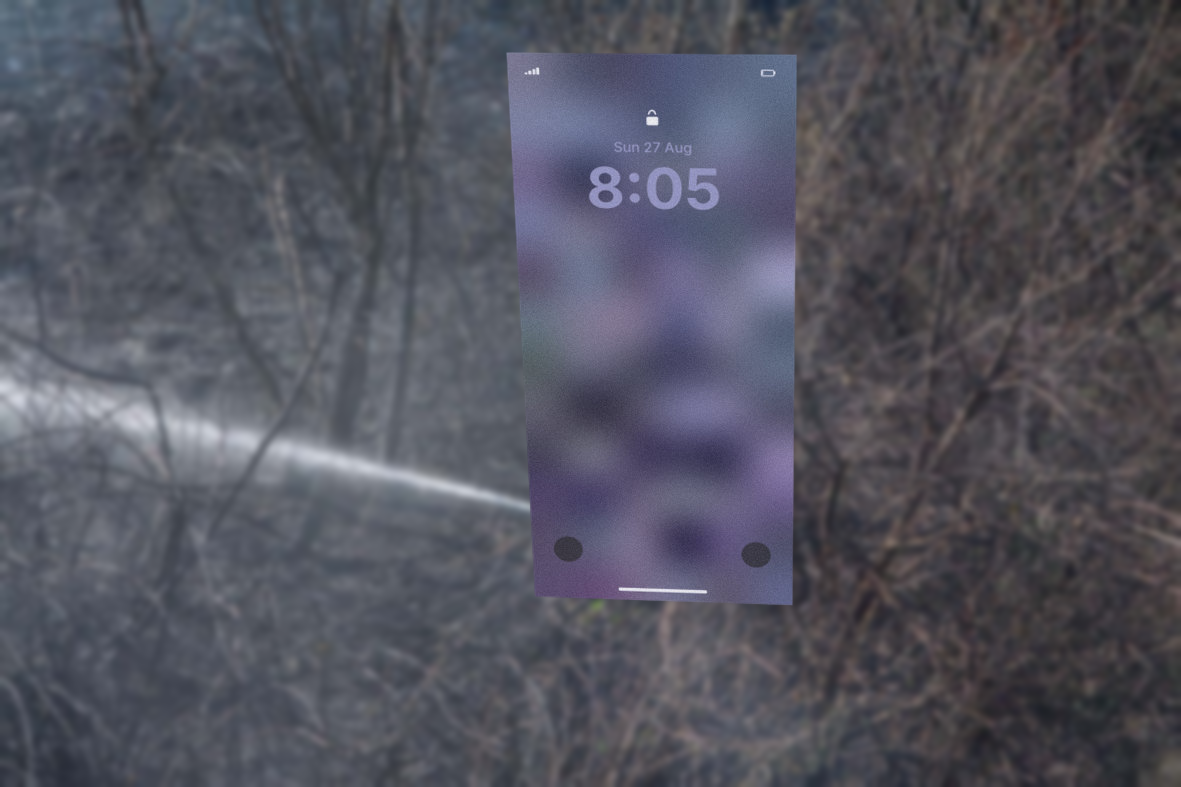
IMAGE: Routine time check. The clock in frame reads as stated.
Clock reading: 8:05
